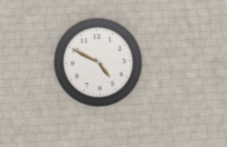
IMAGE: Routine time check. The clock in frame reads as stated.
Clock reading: 4:50
